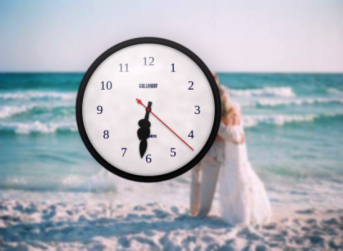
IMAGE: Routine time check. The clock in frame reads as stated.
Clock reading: 6:31:22
